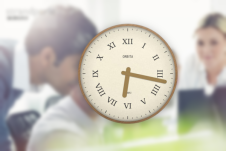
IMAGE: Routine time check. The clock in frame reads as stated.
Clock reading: 6:17
